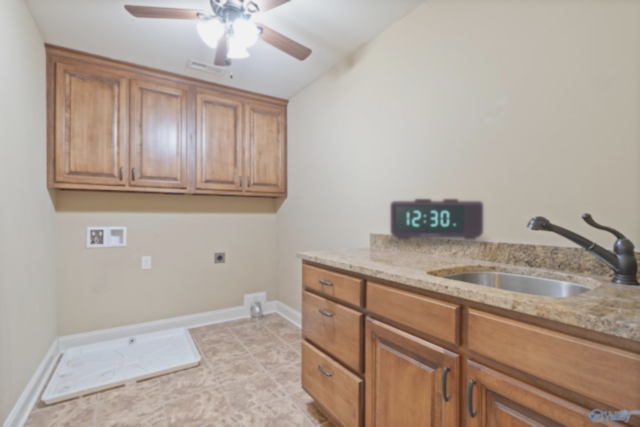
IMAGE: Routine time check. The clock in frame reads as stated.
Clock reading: 12:30
